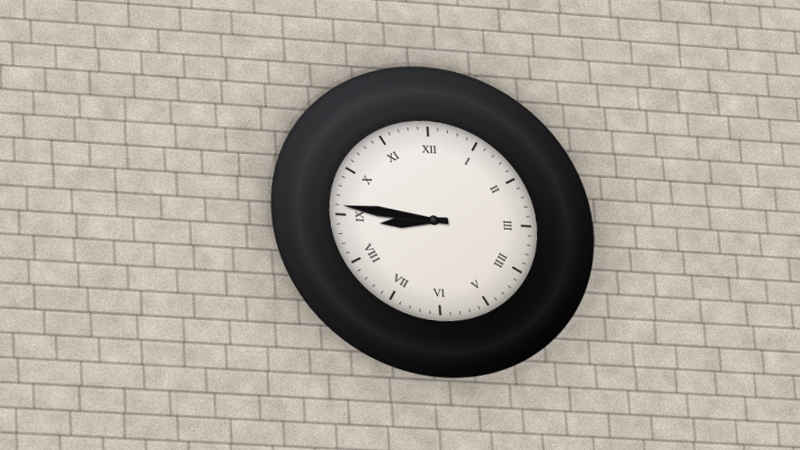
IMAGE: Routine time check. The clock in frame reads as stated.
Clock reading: 8:46
